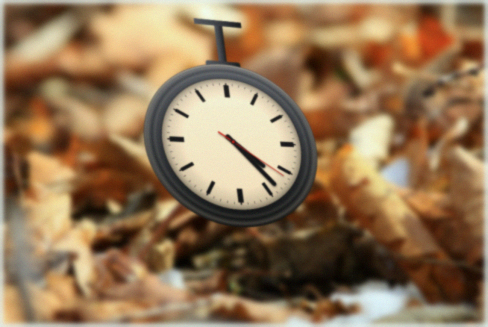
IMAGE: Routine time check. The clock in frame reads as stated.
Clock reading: 4:23:21
